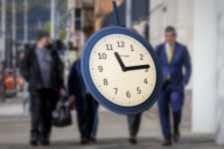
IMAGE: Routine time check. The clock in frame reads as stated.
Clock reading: 11:14
